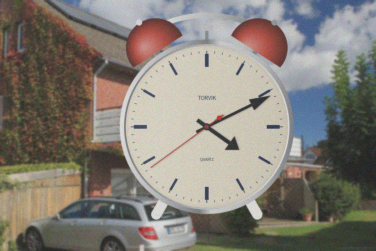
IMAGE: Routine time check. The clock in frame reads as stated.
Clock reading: 4:10:39
